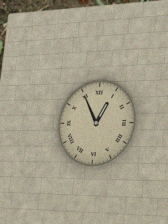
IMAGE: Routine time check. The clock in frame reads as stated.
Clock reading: 12:55
